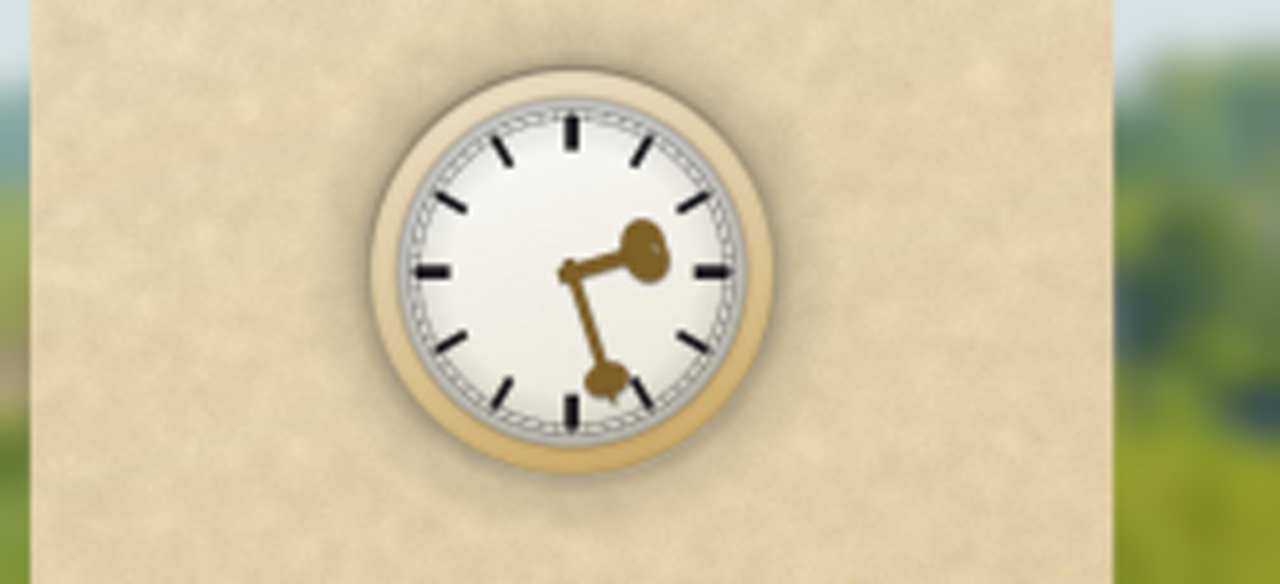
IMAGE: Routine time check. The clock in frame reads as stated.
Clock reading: 2:27
